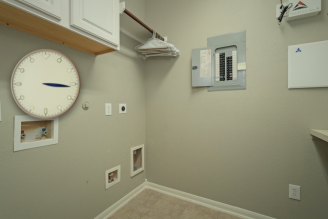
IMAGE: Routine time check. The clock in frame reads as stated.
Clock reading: 3:16
